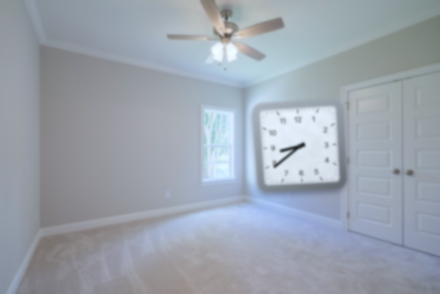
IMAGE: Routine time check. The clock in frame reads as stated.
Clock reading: 8:39
